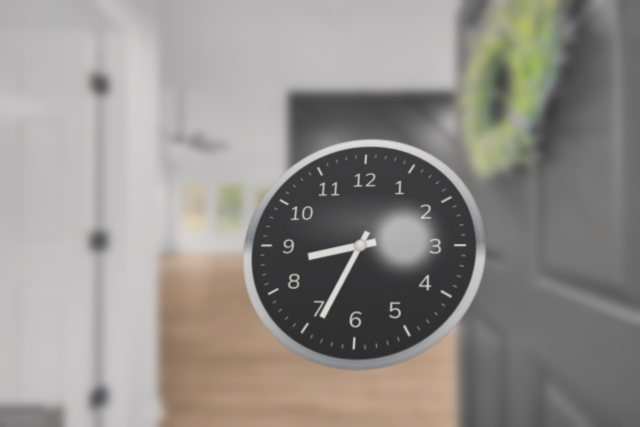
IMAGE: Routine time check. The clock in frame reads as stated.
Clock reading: 8:34
